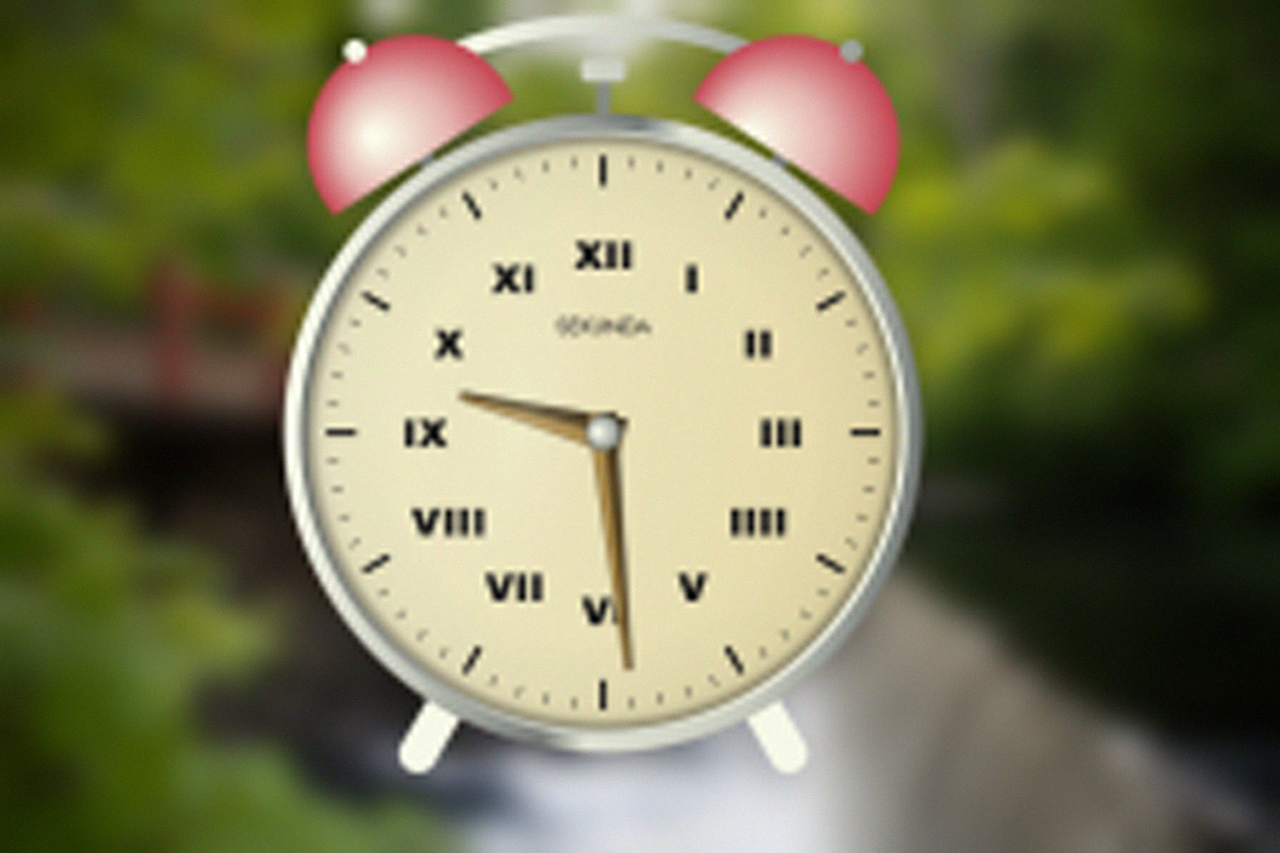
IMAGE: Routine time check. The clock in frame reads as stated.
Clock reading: 9:29
